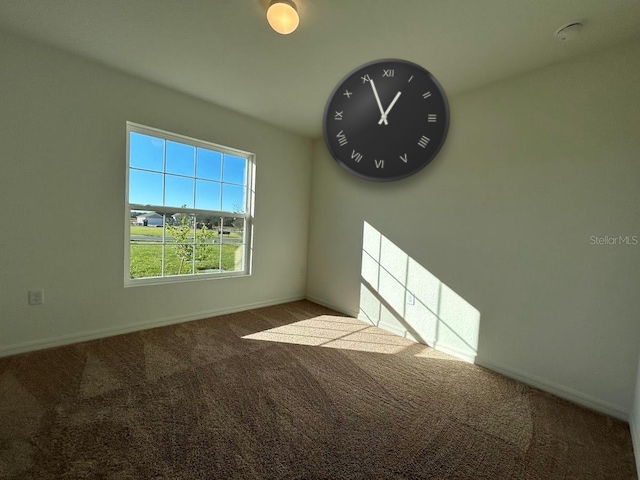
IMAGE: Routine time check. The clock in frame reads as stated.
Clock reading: 12:56
